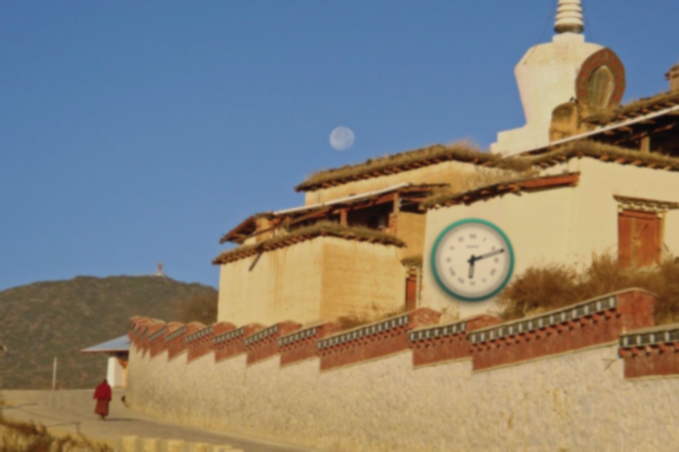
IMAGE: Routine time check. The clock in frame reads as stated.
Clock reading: 6:12
